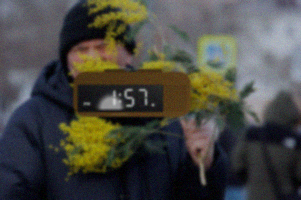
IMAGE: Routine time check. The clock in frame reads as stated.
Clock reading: 1:57
